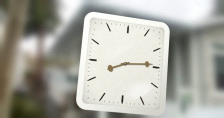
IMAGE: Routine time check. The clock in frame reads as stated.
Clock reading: 8:14
